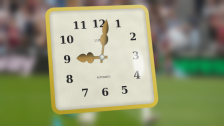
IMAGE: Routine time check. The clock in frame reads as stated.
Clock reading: 9:02
